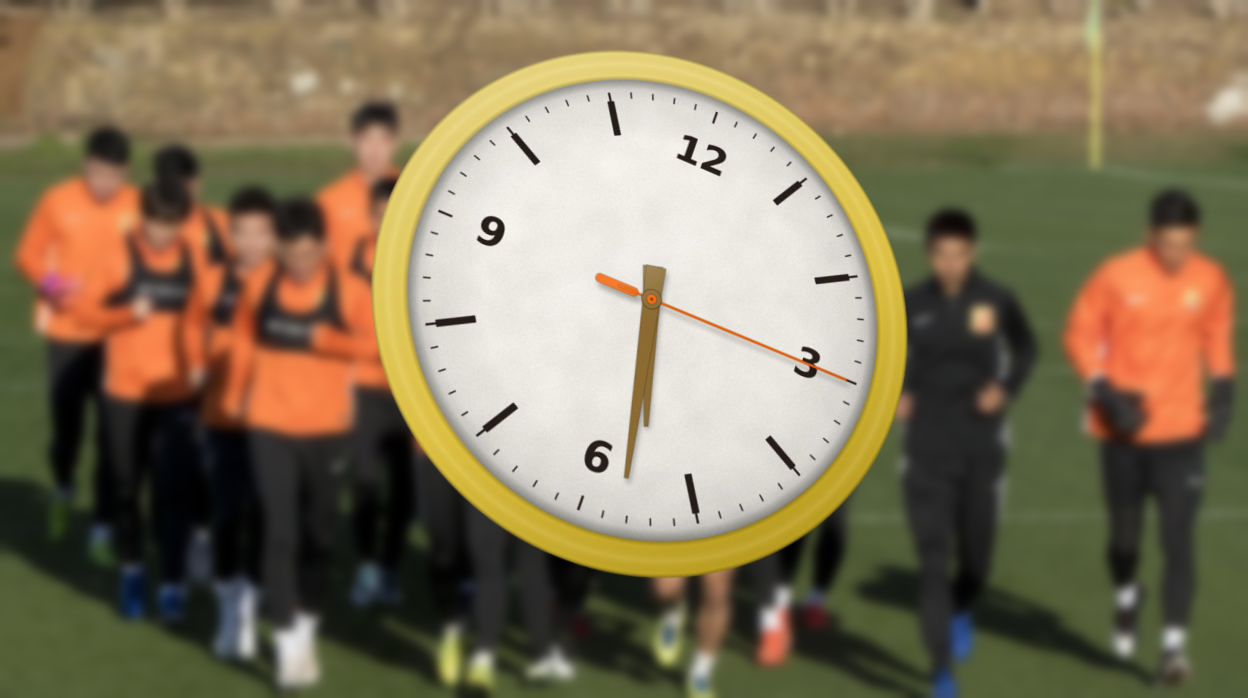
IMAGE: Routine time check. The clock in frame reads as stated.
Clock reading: 5:28:15
